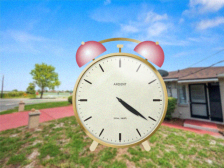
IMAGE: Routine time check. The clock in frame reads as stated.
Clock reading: 4:21
